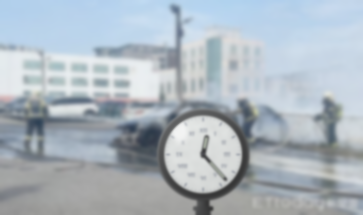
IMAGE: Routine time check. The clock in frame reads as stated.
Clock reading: 12:23
